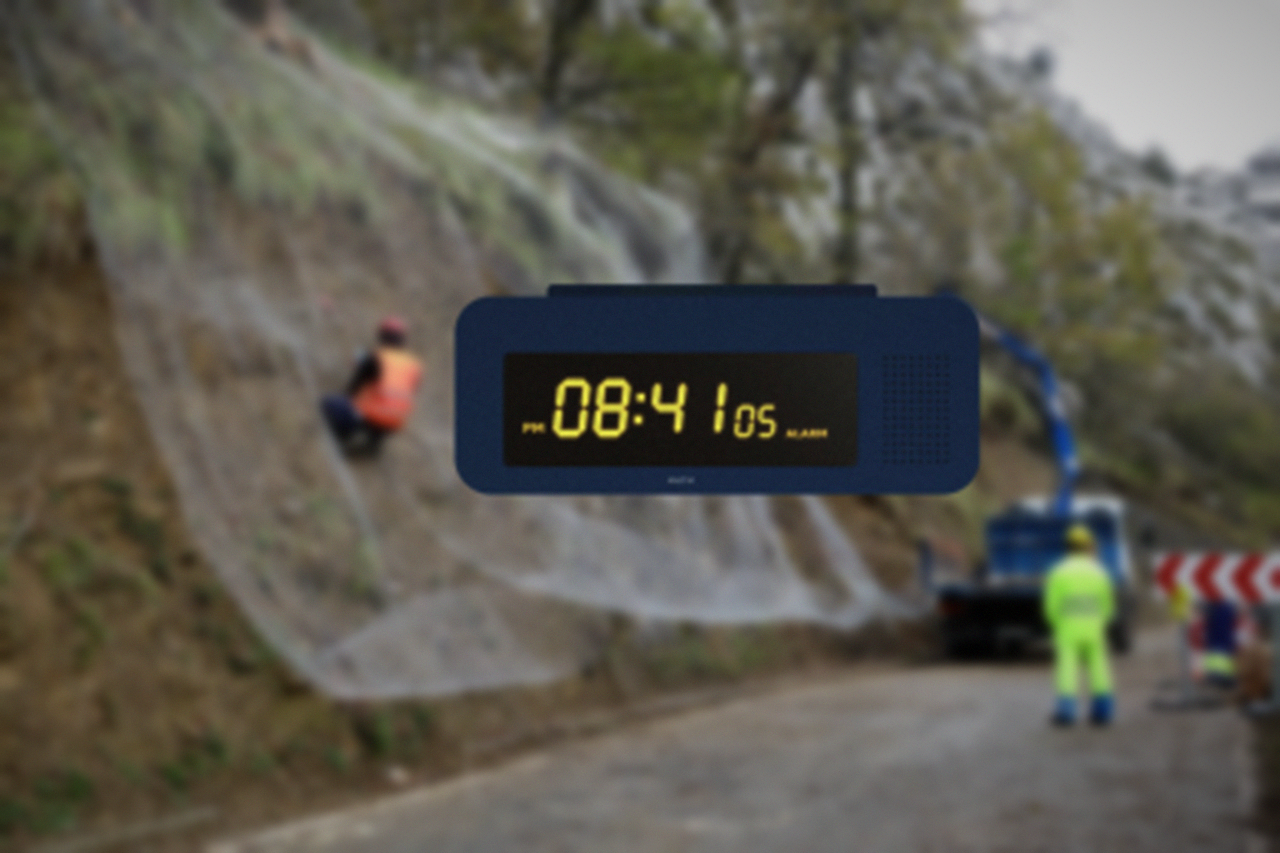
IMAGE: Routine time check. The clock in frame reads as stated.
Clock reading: 8:41:05
